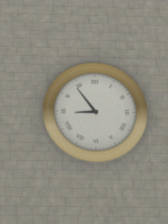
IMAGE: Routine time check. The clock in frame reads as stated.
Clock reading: 8:54
